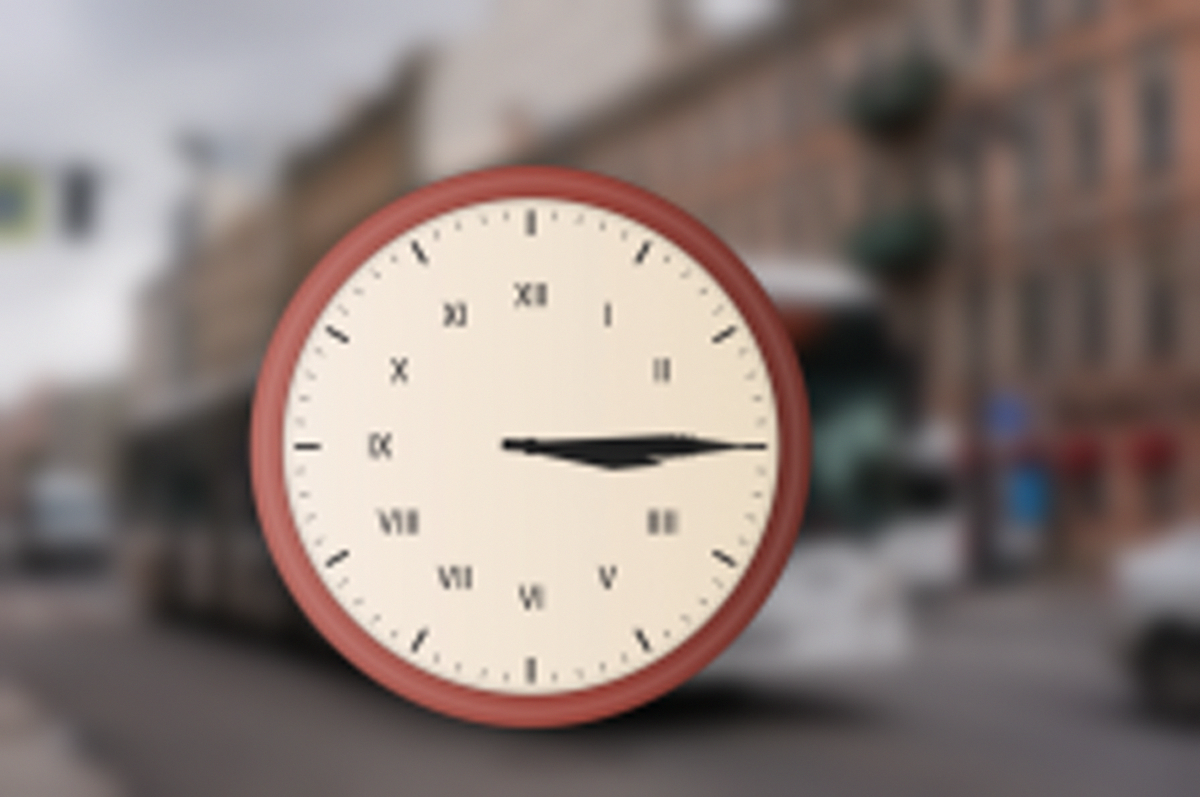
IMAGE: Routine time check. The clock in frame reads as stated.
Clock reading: 3:15
